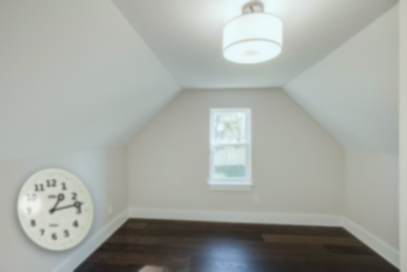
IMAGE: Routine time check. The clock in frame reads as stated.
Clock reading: 1:13
